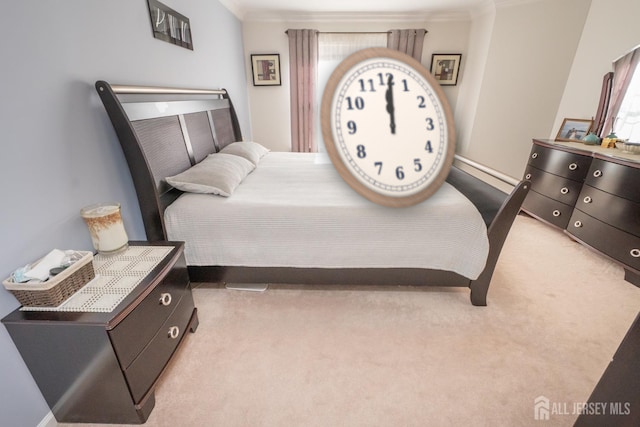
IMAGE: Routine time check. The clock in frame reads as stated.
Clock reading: 12:01
